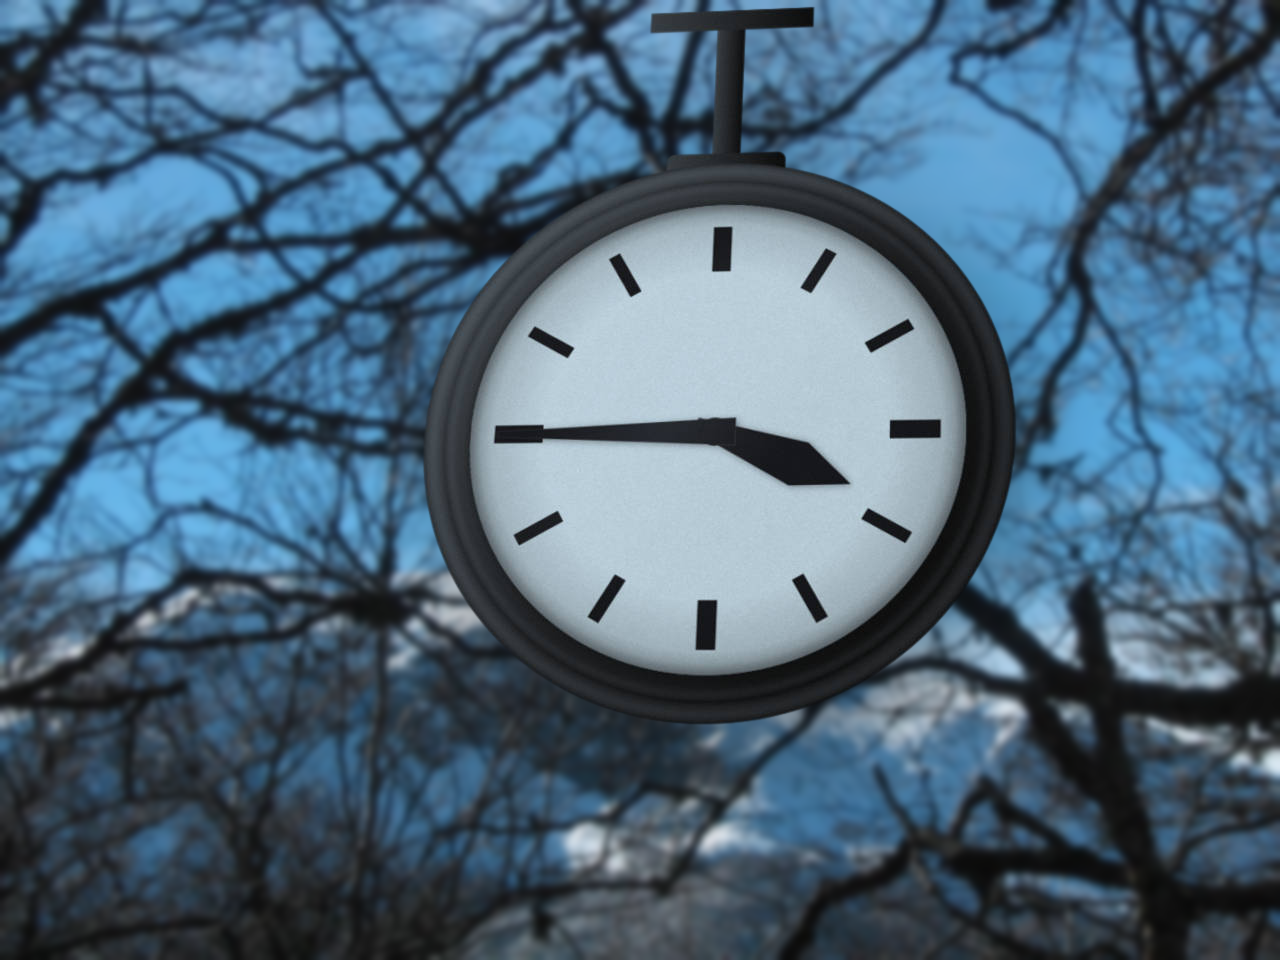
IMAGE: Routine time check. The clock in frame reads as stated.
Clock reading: 3:45
